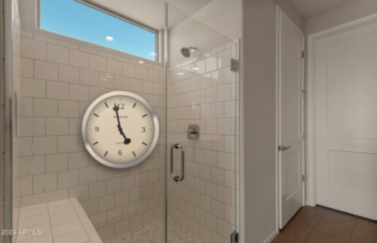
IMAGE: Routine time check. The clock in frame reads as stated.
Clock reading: 4:58
